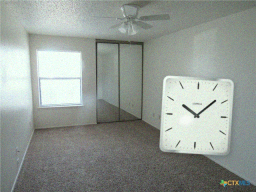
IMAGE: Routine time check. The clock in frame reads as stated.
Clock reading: 10:08
